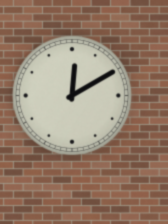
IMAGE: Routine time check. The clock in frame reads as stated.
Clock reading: 12:10
